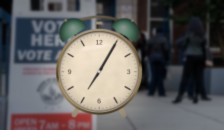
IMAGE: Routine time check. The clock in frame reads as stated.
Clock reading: 7:05
